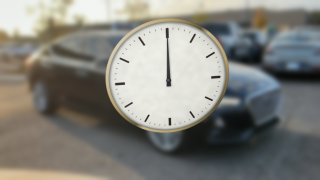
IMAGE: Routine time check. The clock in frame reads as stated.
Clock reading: 12:00
